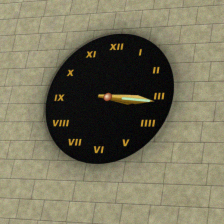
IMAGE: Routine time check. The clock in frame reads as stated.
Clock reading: 3:16
